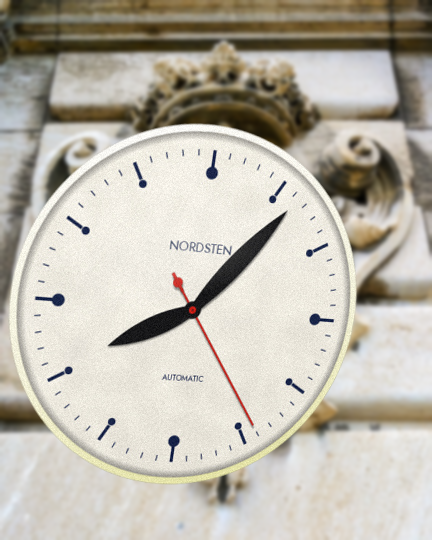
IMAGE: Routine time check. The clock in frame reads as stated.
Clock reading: 8:06:24
